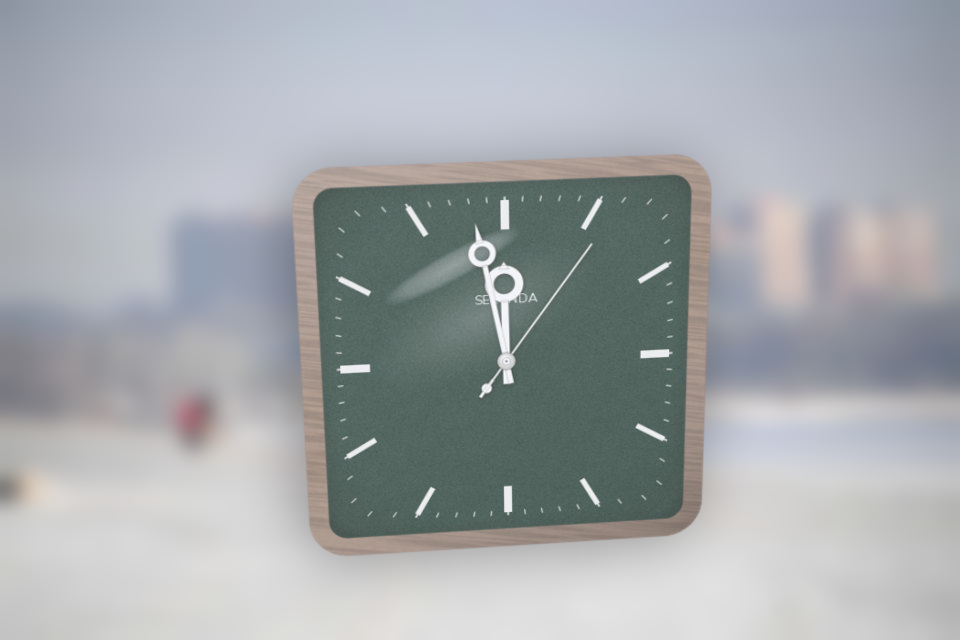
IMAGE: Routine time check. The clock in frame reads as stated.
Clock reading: 11:58:06
